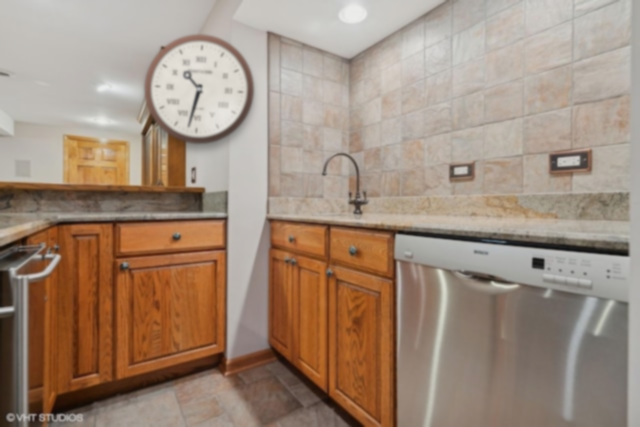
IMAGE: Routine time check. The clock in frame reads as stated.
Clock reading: 10:32
